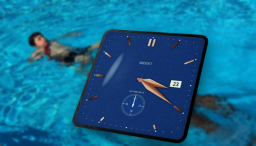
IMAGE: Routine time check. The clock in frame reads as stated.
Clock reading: 3:20
